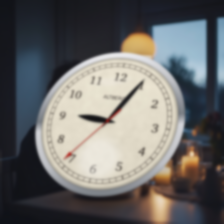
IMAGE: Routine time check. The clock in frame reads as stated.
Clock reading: 9:04:36
